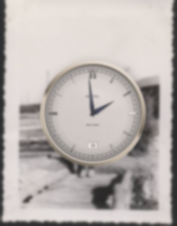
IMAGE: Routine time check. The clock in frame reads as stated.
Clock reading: 1:59
